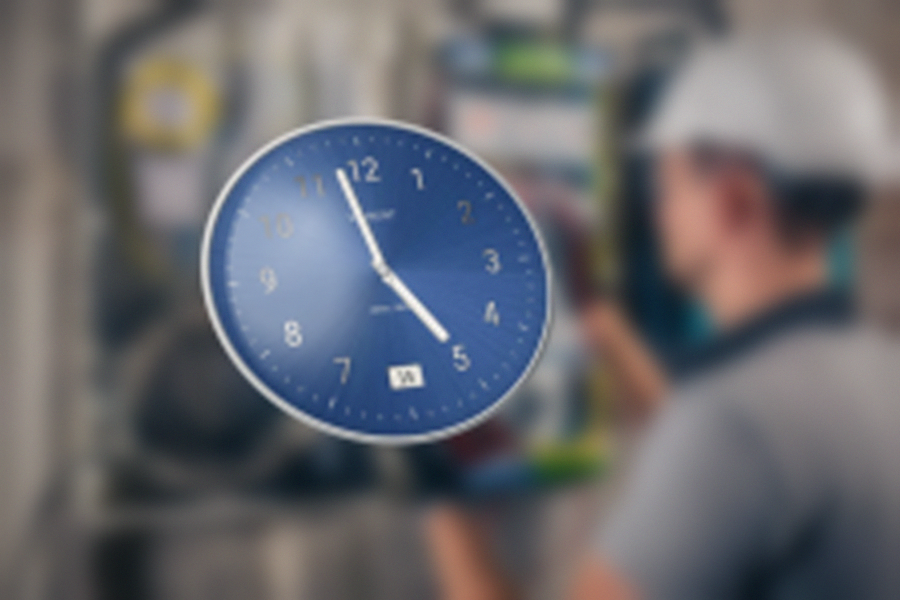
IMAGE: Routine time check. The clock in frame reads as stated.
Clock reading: 4:58
